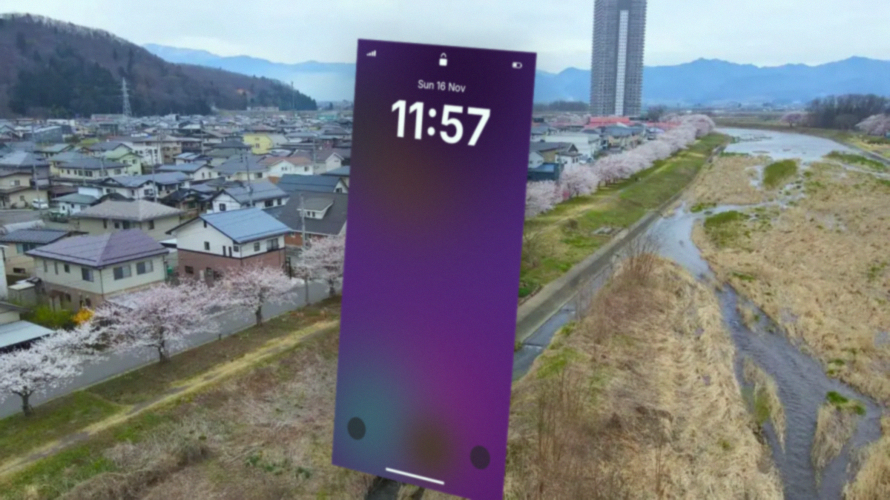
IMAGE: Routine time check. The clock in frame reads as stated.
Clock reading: 11:57
